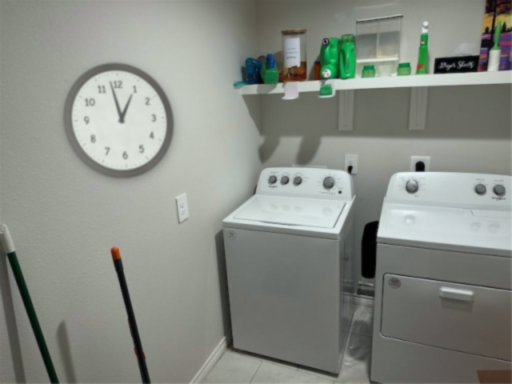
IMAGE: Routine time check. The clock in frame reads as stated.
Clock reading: 12:58
